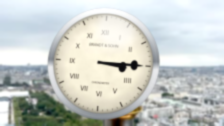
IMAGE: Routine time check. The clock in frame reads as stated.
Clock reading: 3:15
